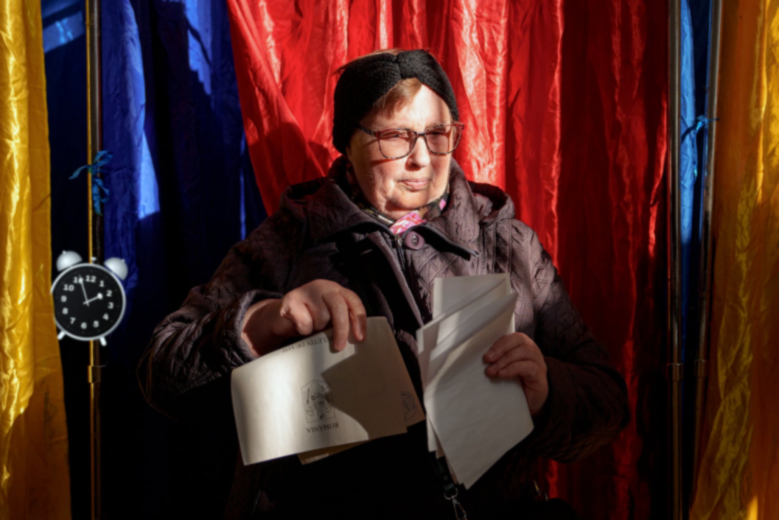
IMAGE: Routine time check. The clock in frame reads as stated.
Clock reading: 1:56
